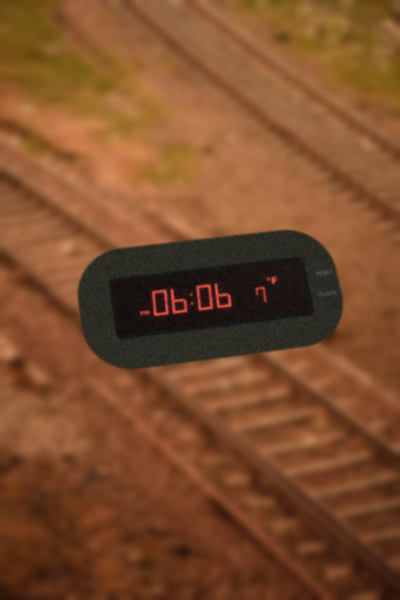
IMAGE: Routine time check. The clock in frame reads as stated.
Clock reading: 6:06
